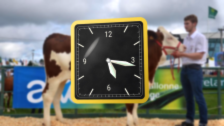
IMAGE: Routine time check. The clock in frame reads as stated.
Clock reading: 5:17
